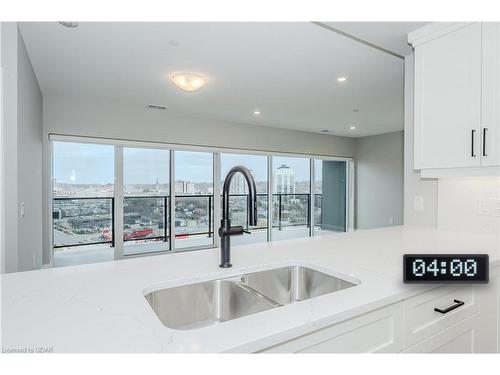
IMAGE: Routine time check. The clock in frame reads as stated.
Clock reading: 4:00
